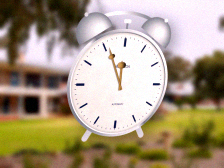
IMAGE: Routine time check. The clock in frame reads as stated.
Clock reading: 11:56
